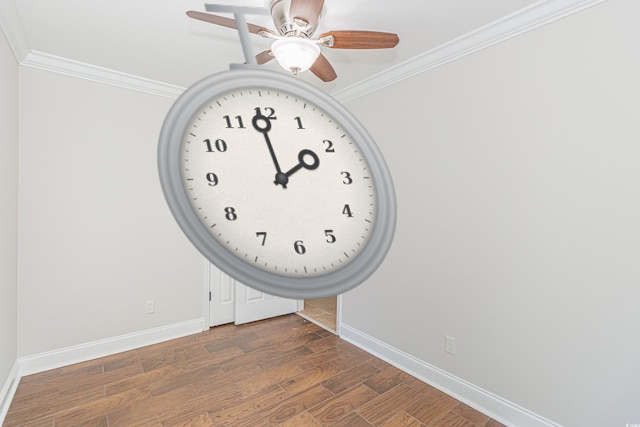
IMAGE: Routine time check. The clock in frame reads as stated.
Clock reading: 1:59
